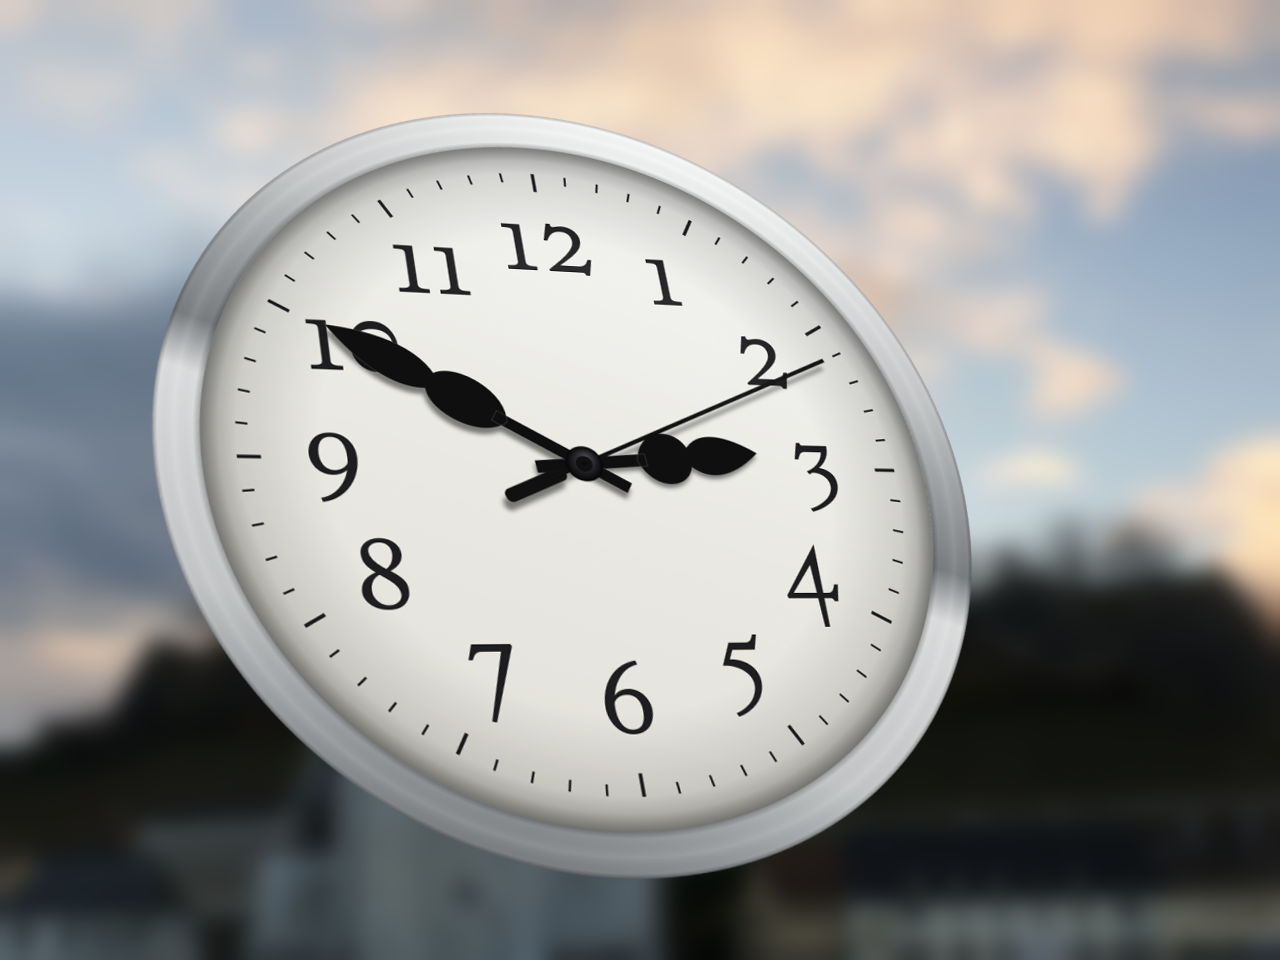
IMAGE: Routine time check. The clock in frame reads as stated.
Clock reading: 2:50:11
